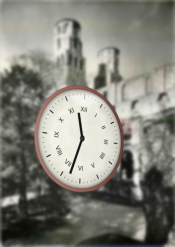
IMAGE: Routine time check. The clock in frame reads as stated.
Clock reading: 11:33
